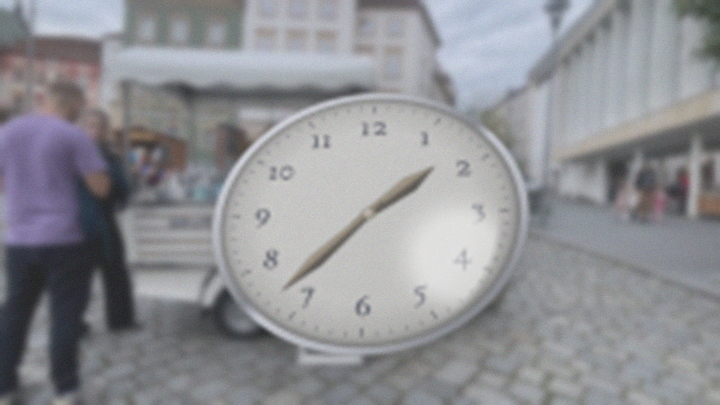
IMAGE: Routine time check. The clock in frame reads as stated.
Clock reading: 1:37
